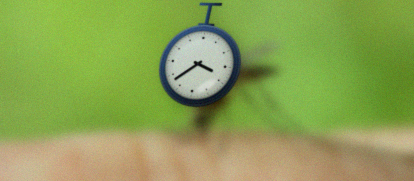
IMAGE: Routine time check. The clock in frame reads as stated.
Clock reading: 3:38
